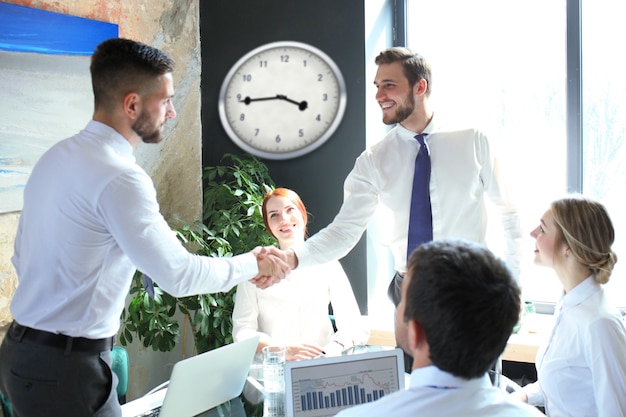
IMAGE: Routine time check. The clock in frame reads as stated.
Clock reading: 3:44
